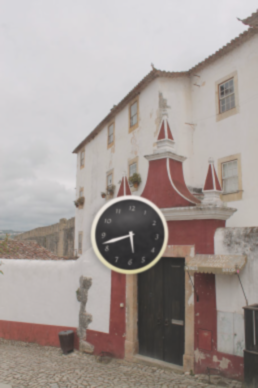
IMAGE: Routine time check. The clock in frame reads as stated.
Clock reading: 5:42
